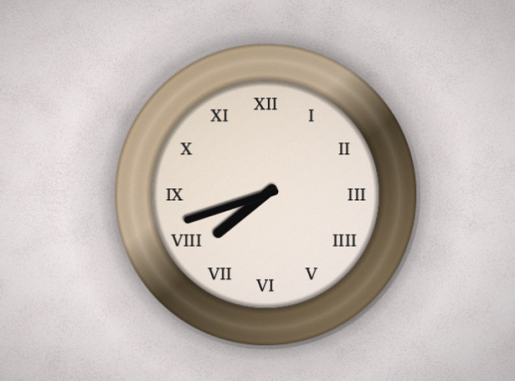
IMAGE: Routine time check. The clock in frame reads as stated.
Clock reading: 7:42
